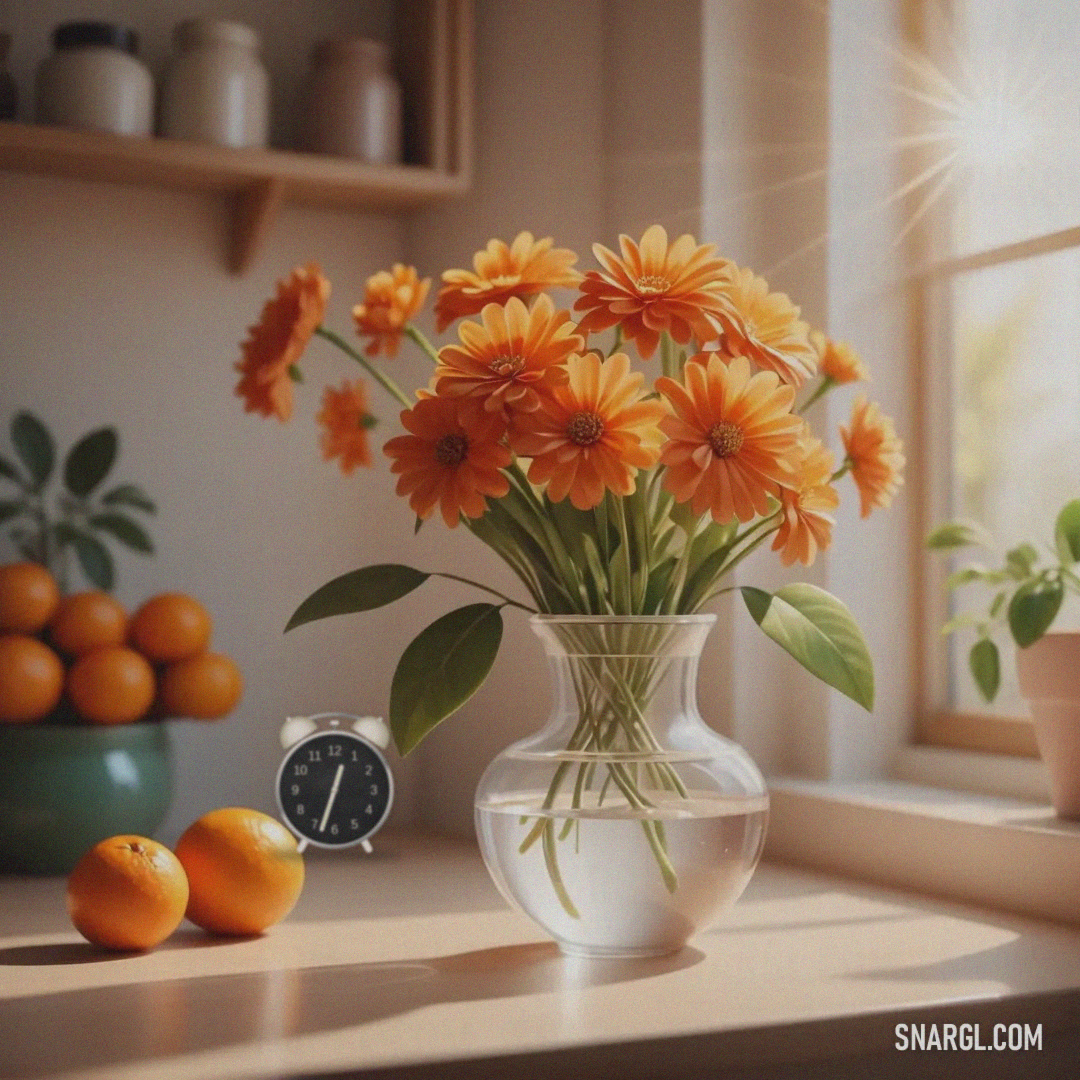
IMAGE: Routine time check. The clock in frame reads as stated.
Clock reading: 12:33
